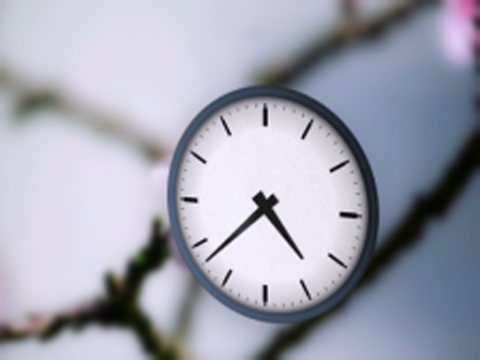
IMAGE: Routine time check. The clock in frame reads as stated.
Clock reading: 4:38
